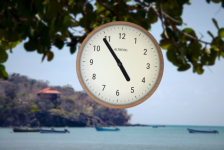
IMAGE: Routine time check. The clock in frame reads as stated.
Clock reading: 4:54
